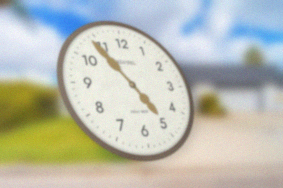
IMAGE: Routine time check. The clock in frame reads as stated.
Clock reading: 4:54
